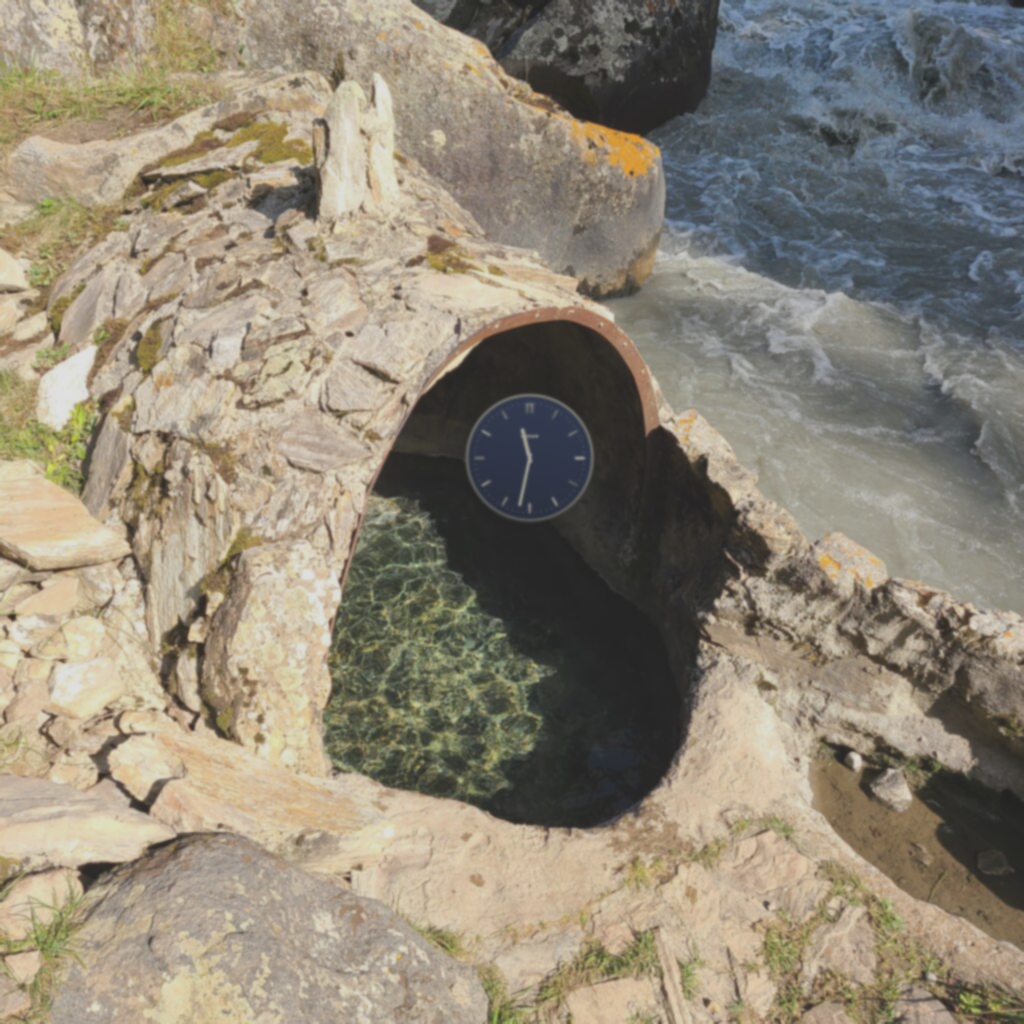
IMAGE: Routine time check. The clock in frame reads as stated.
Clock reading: 11:32
